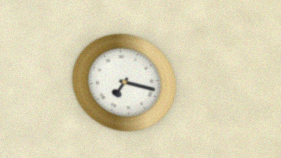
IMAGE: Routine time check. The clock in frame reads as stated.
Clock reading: 7:18
